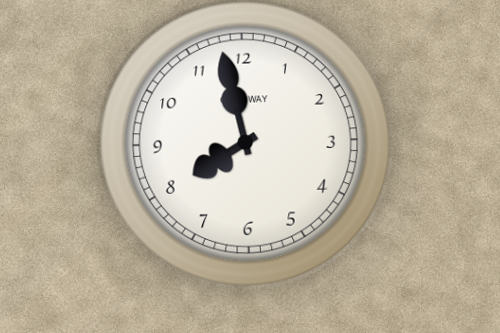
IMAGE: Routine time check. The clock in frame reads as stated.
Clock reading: 7:58
